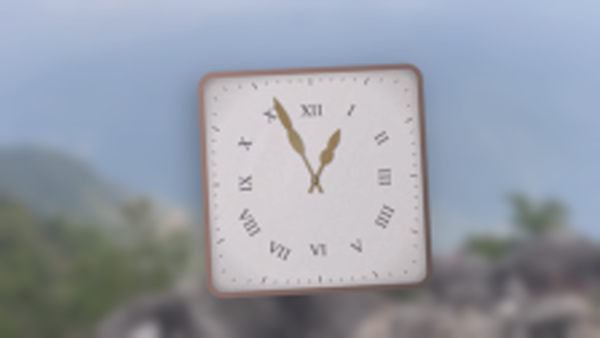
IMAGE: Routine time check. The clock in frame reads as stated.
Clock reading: 12:56
